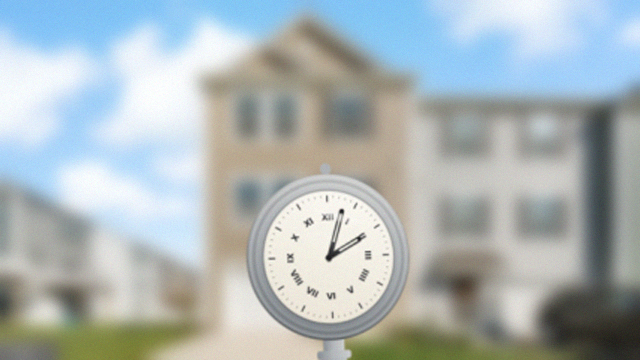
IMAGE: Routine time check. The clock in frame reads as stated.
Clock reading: 2:03
